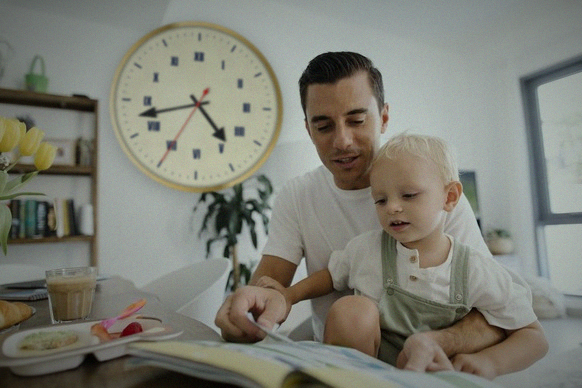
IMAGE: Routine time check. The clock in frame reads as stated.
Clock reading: 4:42:35
